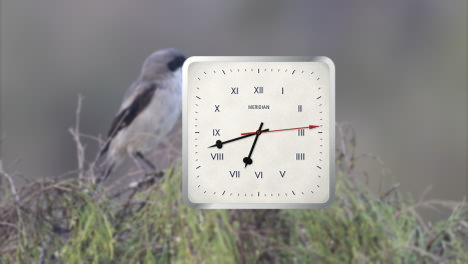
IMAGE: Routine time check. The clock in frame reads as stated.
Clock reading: 6:42:14
